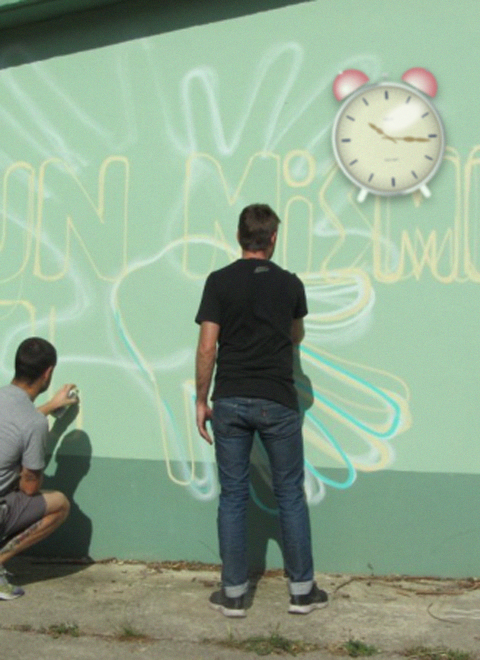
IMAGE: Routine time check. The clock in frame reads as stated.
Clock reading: 10:16
